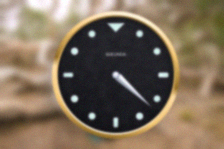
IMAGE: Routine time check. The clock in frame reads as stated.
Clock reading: 4:22
